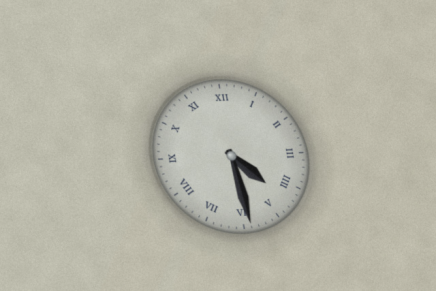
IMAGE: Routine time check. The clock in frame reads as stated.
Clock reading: 4:29
